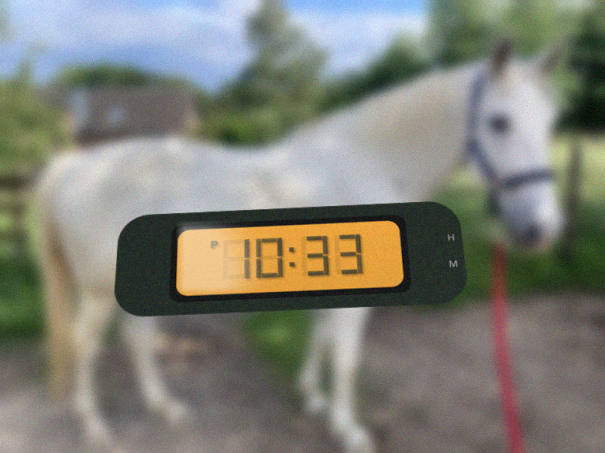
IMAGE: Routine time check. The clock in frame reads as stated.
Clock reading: 10:33
